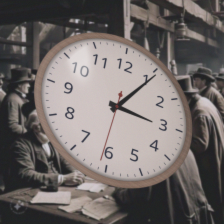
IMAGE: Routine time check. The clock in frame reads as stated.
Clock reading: 3:05:31
